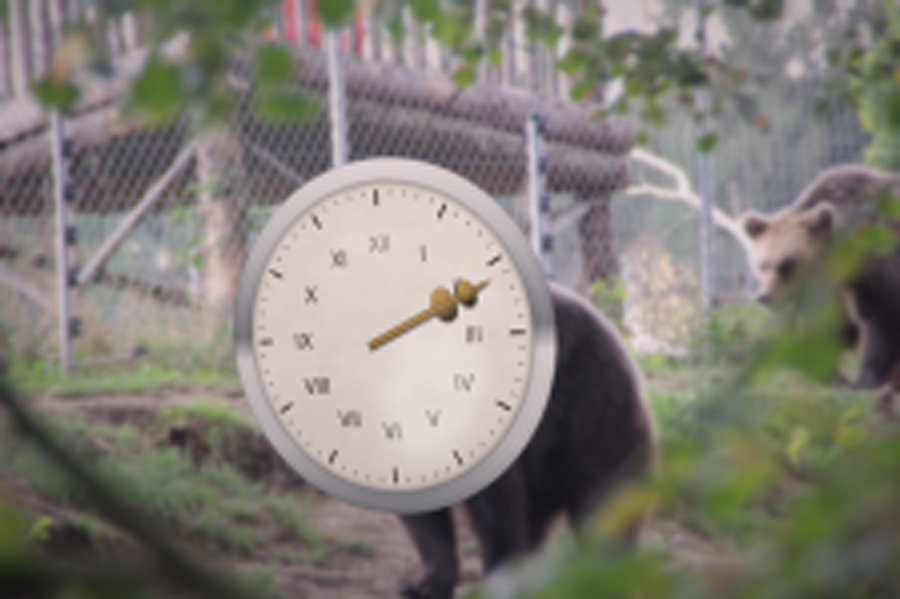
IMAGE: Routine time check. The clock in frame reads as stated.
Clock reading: 2:11
